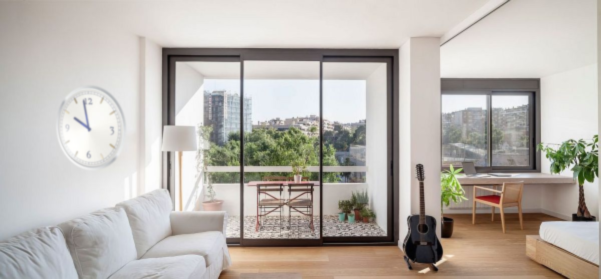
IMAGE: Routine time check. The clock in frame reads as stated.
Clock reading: 9:58
